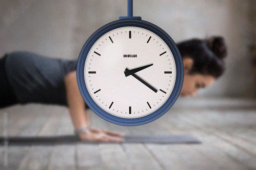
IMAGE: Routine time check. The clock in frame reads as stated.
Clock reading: 2:21
